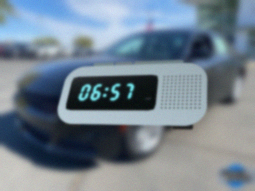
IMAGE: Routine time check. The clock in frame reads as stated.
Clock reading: 6:57
